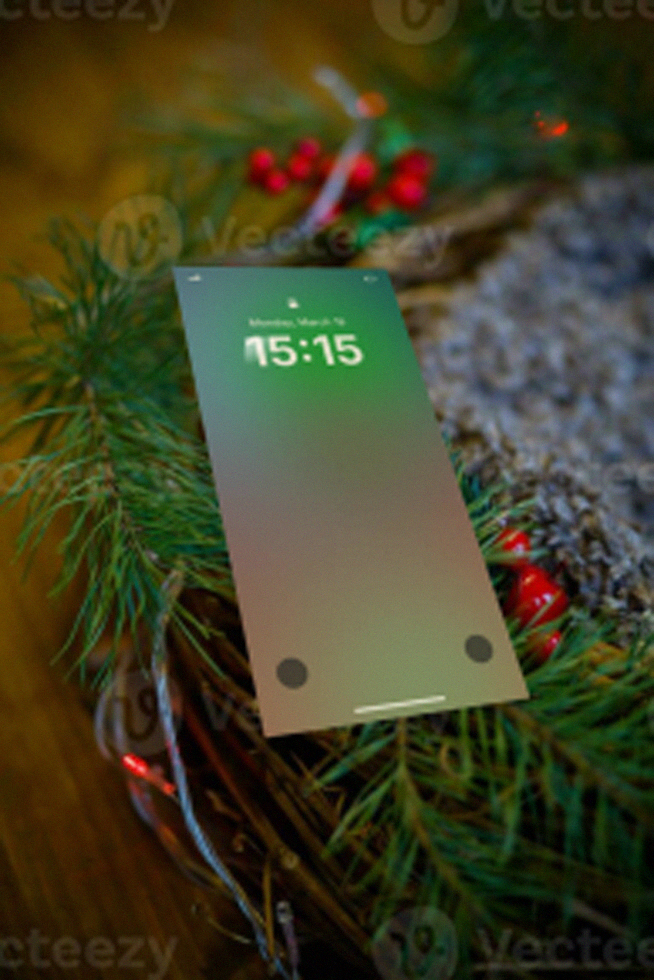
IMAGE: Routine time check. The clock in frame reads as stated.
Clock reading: 15:15
